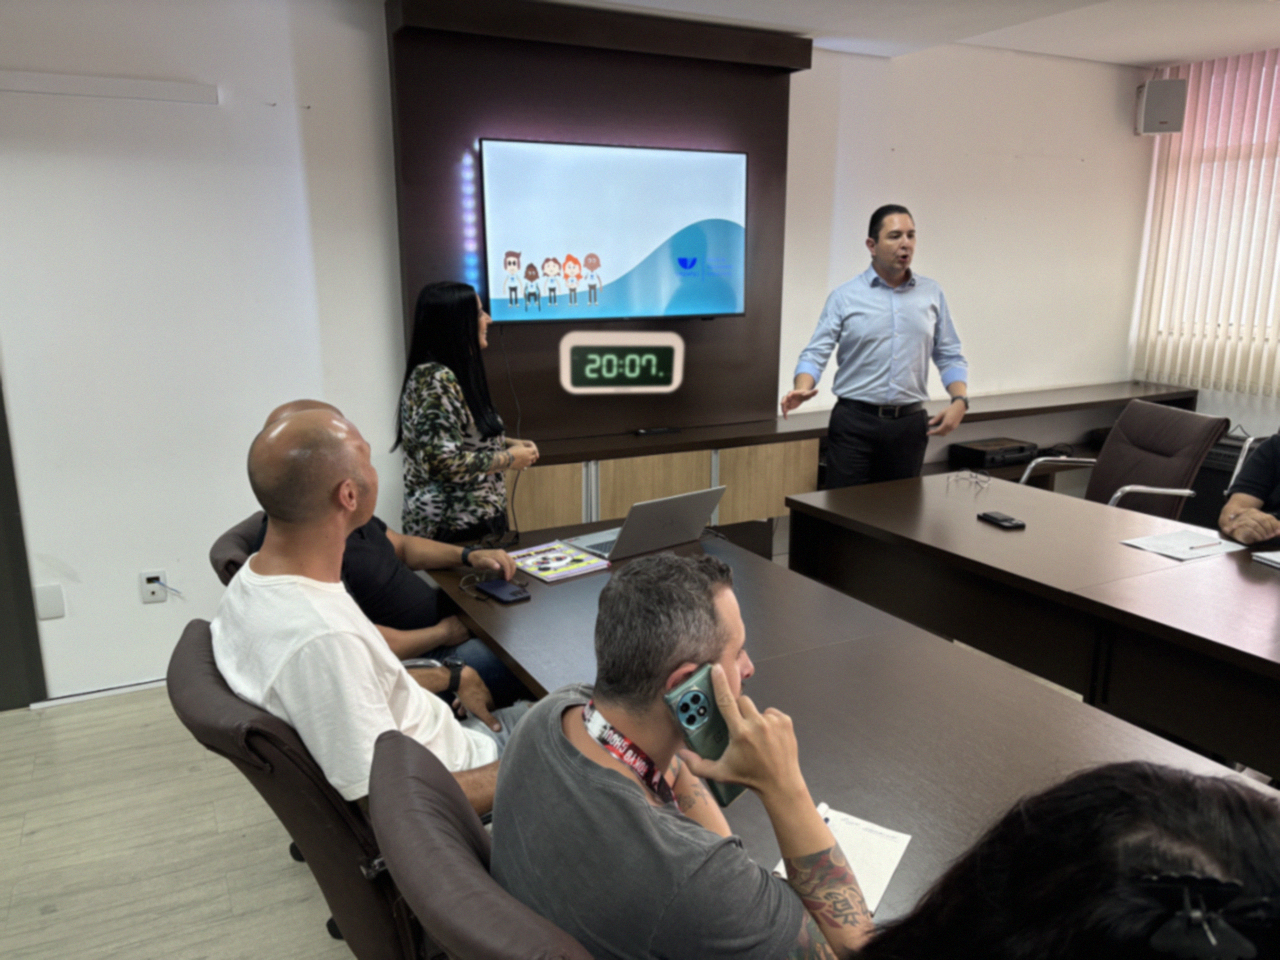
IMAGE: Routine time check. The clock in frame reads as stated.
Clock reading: 20:07
